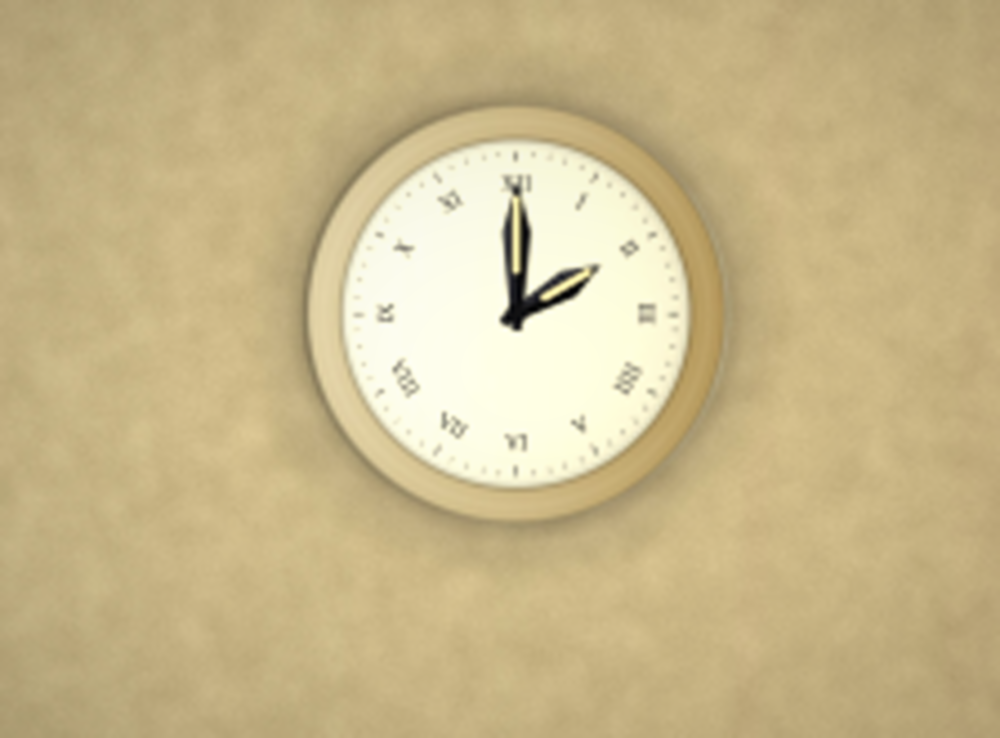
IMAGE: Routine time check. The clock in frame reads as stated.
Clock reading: 2:00
